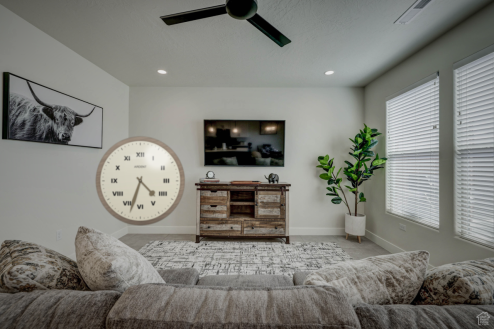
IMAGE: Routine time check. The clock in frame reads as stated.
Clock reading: 4:33
